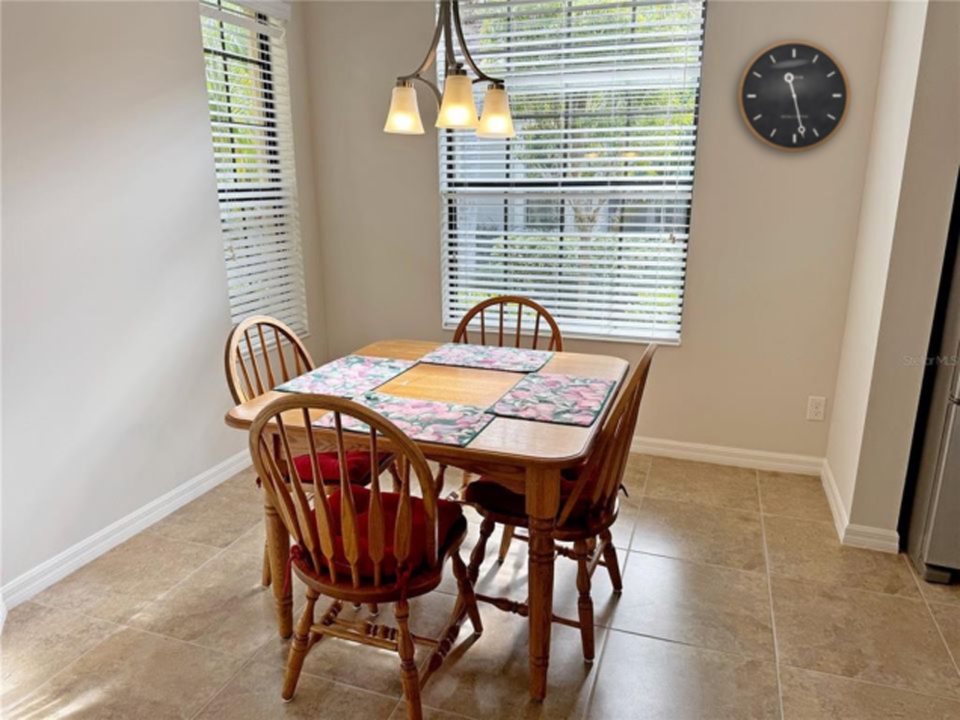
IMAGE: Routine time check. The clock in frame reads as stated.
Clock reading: 11:28
